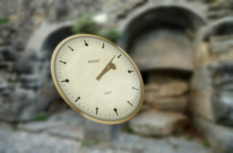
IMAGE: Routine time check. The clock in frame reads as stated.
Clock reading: 2:09
